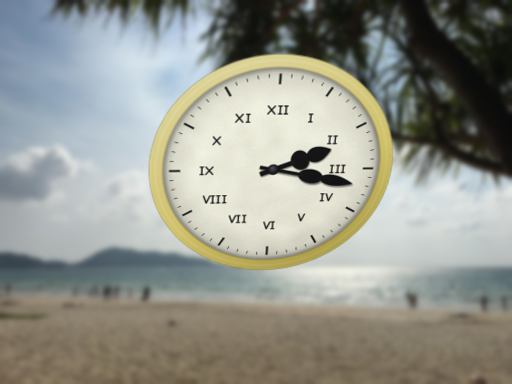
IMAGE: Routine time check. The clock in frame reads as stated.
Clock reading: 2:17
